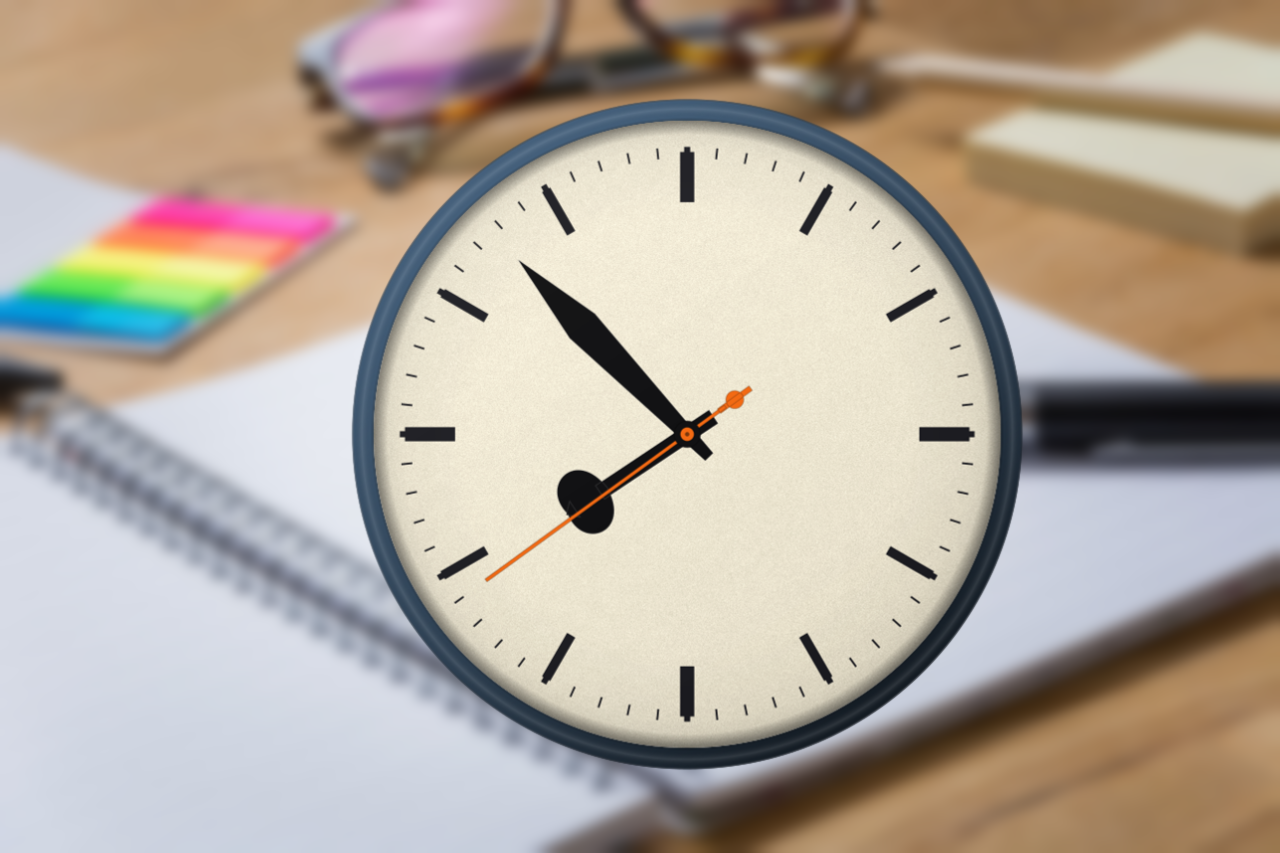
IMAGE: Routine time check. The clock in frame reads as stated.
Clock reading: 7:52:39
